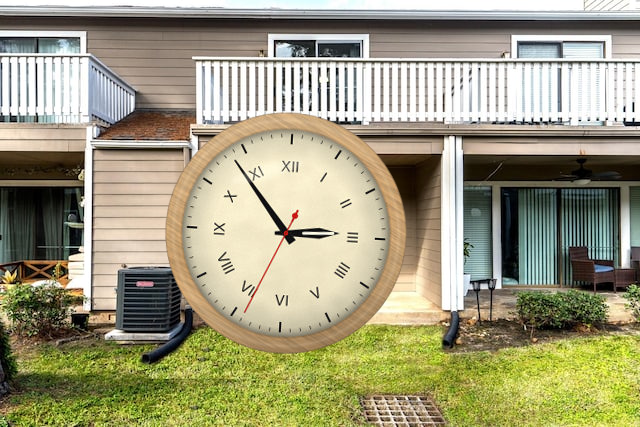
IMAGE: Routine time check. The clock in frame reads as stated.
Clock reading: 2:53:34
